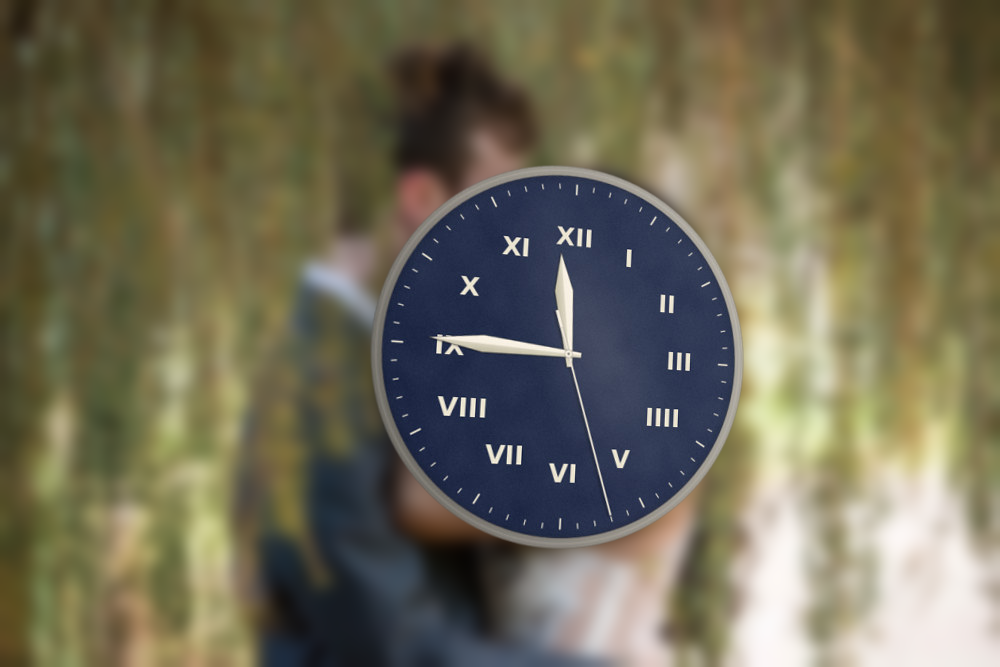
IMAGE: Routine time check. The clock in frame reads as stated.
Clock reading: 11:45:27
